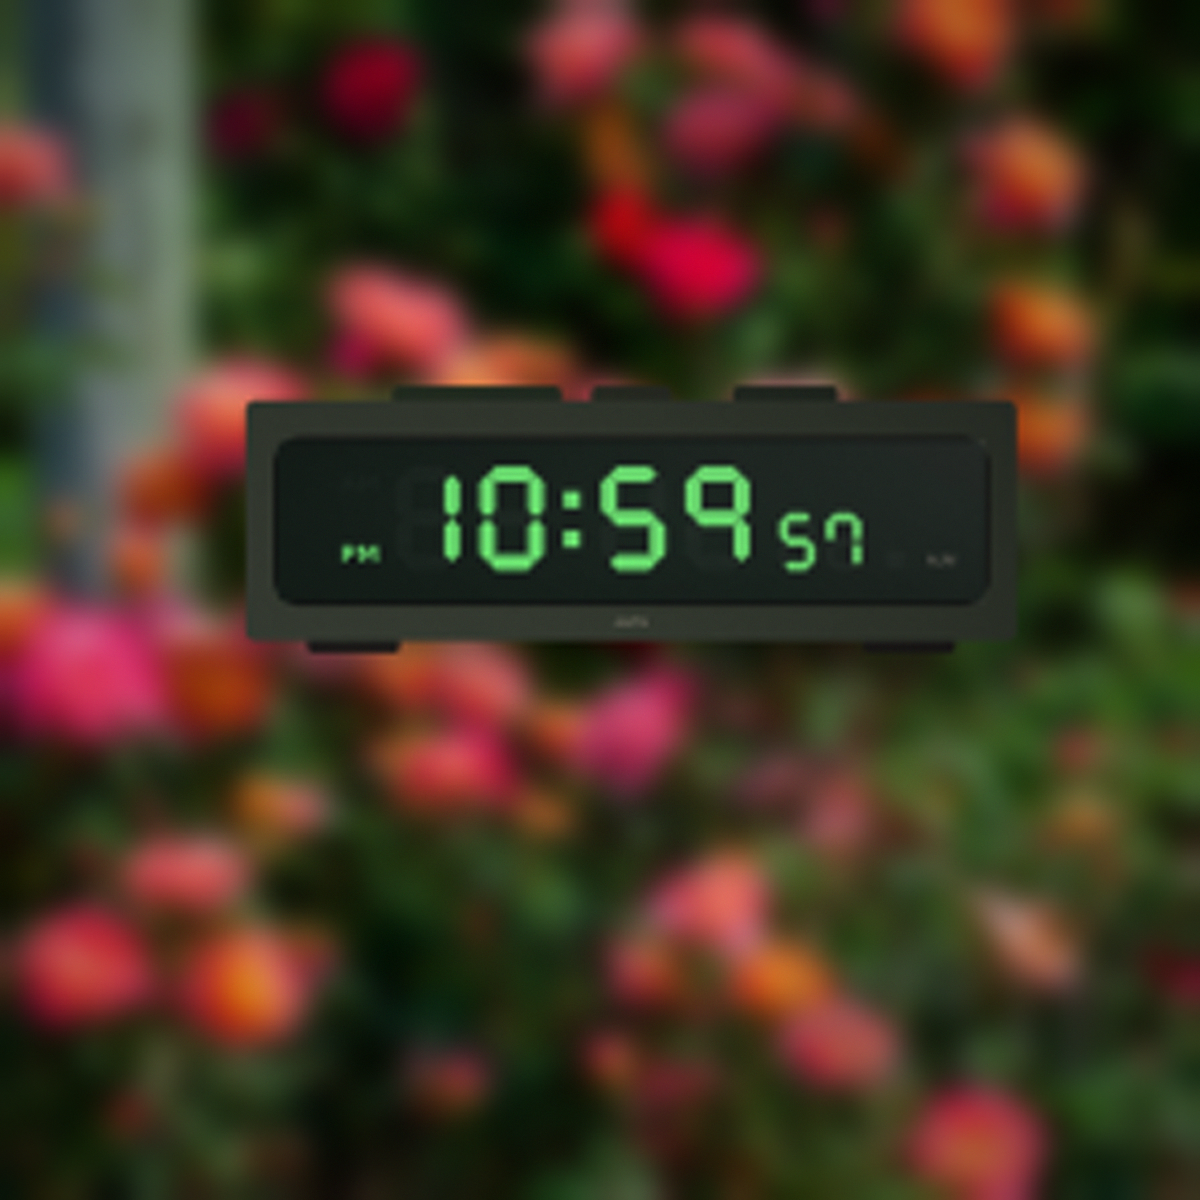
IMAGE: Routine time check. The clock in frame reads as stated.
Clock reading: 10:59:57
